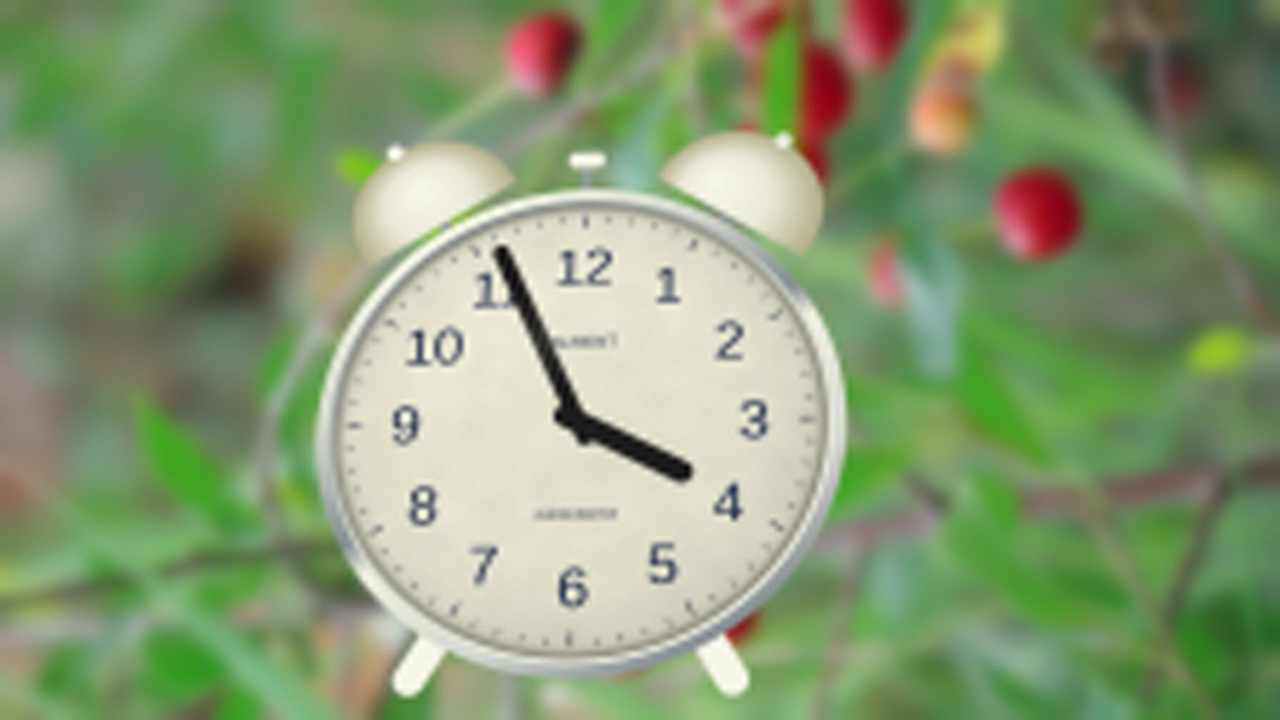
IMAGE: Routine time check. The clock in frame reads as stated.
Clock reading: 3:56
